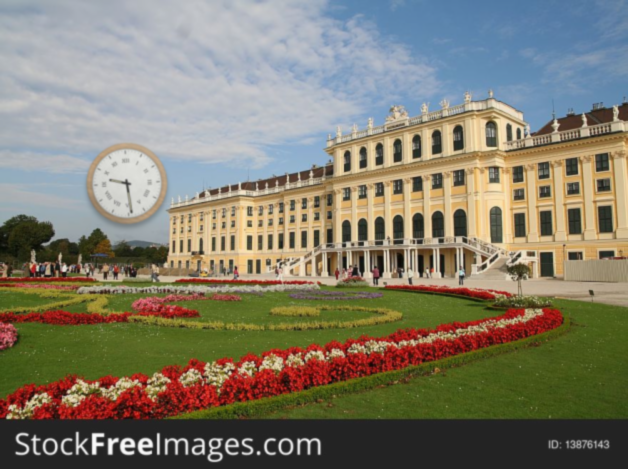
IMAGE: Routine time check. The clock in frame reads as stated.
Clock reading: 9:29
